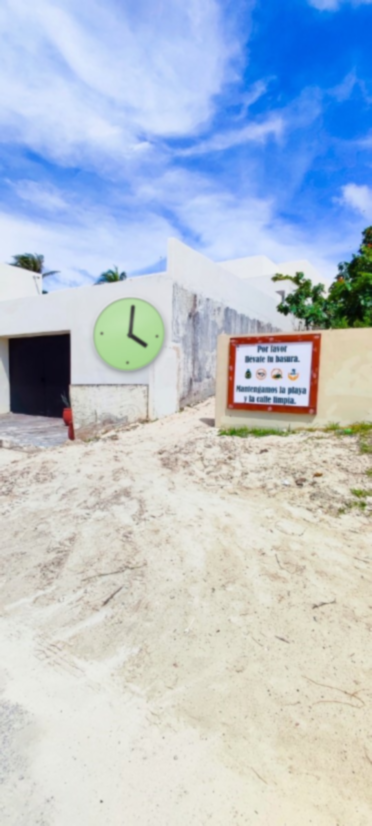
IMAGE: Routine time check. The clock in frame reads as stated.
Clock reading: 4:00
